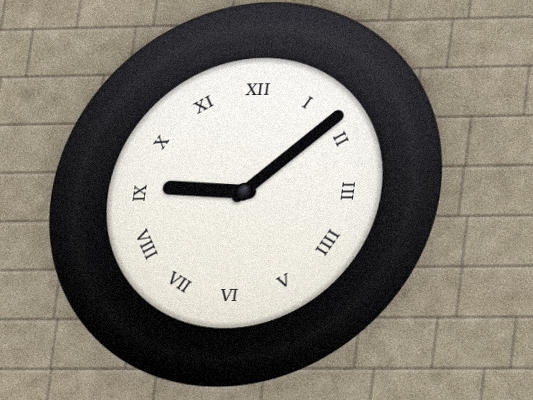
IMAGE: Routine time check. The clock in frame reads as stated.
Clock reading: 9:08
